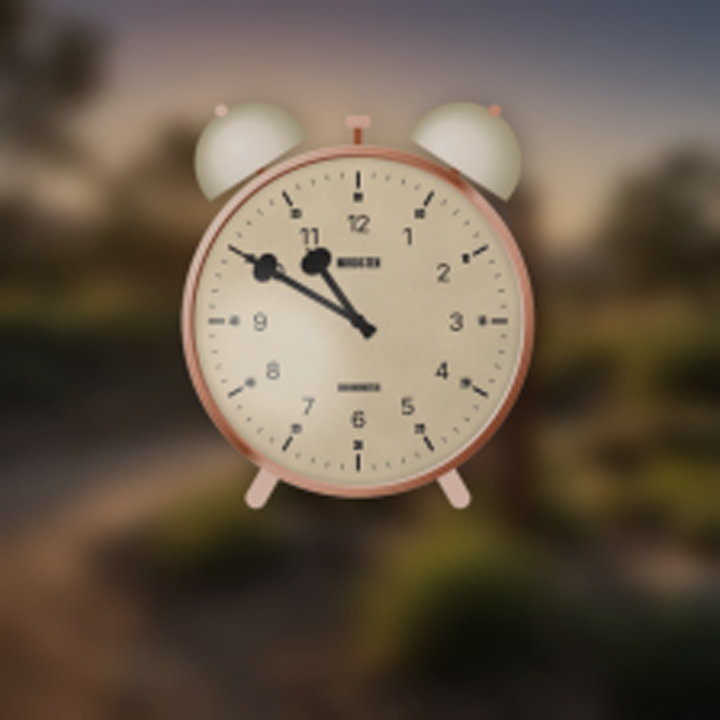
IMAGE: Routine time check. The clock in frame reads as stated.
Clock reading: 10:50
